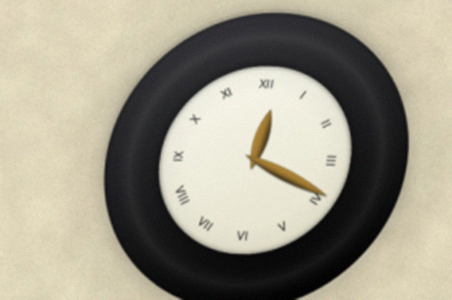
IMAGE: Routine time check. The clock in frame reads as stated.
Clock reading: 12:19
